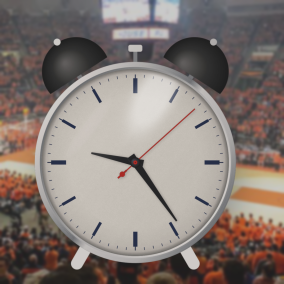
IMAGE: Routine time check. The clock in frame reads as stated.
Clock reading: 9:24:08
